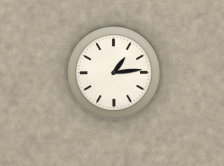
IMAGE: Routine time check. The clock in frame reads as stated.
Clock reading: 1:14
